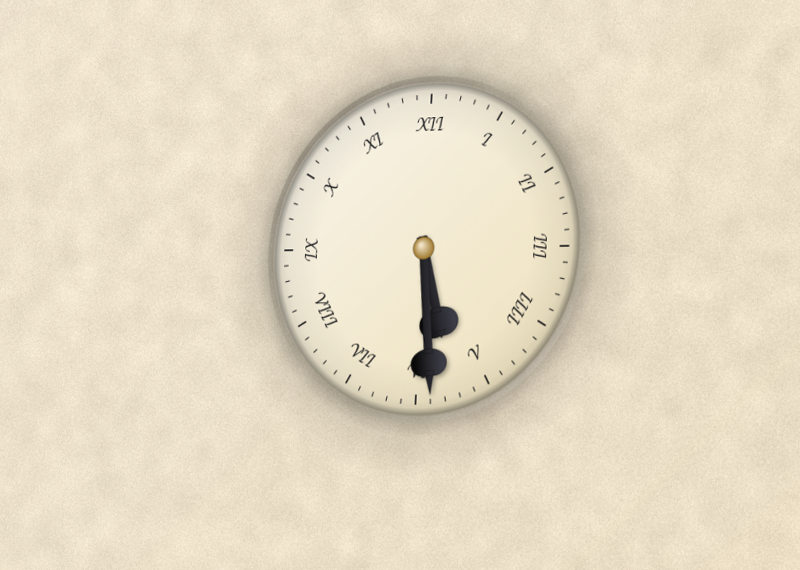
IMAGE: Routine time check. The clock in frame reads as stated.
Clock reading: 5:29
